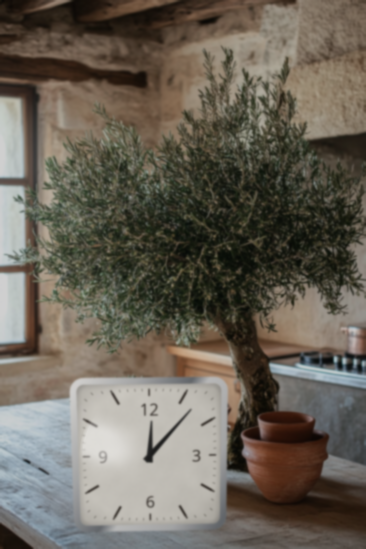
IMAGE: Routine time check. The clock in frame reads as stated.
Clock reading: 12:07
